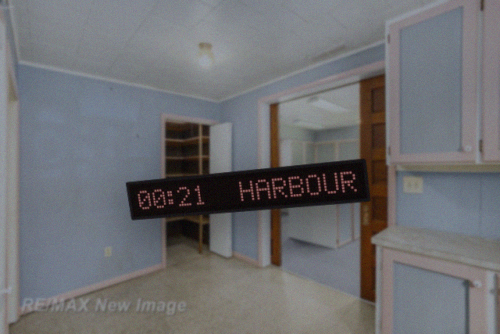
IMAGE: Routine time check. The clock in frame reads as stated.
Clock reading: 0:21
